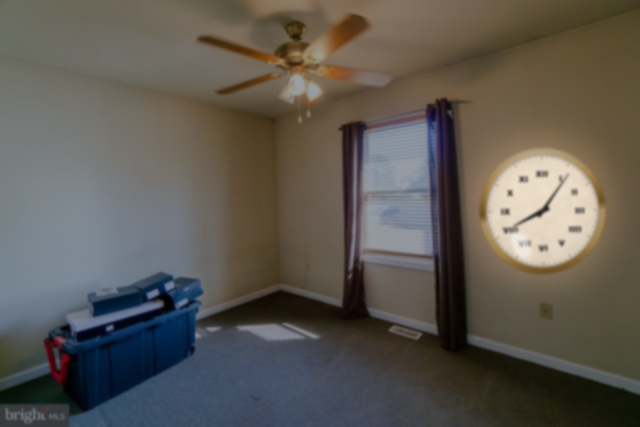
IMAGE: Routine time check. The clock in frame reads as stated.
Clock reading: 8:06
